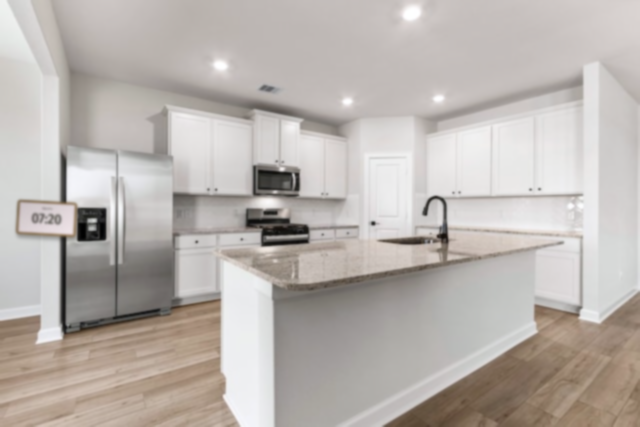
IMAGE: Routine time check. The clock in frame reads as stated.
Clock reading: 7:20
